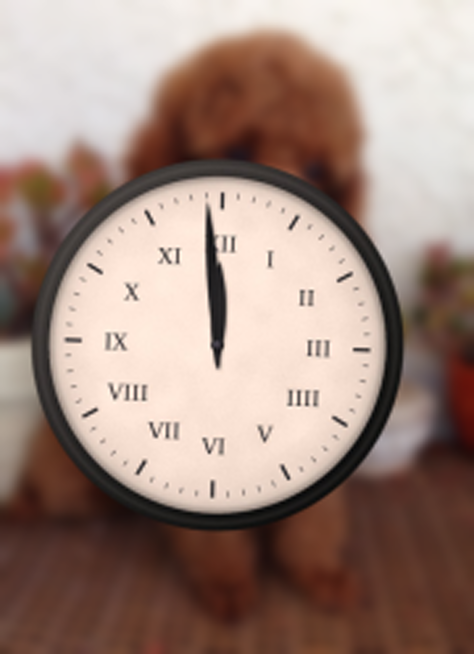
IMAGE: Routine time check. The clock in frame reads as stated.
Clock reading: 11:59
